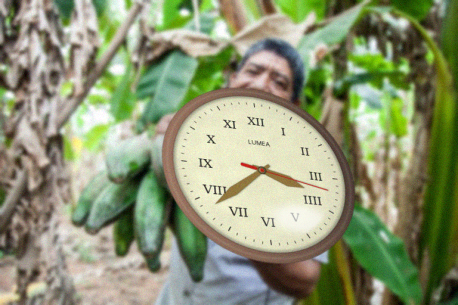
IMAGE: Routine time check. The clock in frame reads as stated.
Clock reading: 3:38:17
